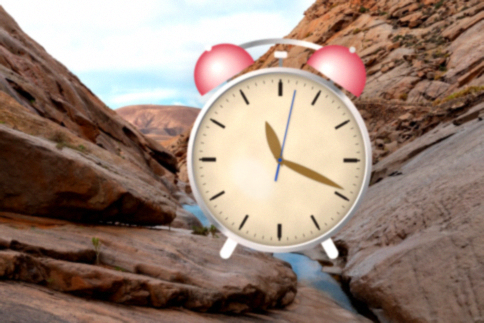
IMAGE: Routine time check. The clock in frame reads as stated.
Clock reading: 11:19:02
